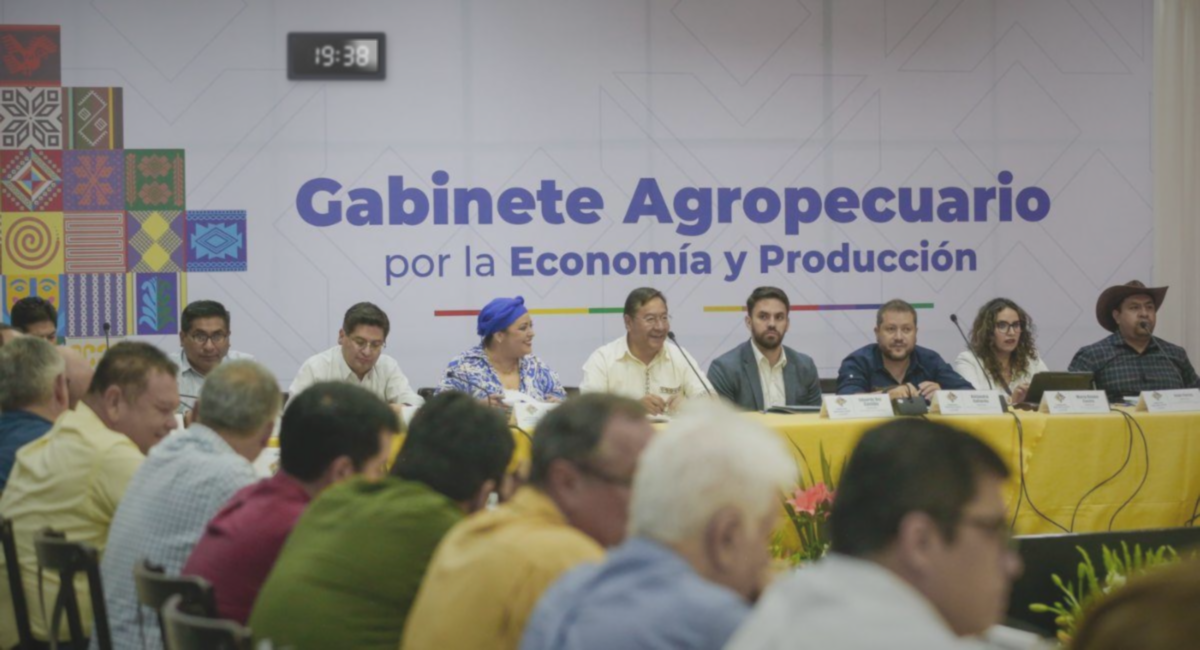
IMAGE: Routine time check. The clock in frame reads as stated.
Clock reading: 19:38
